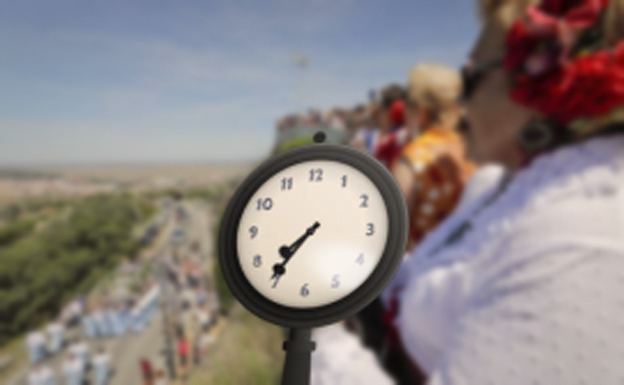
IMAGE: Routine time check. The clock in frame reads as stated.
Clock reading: 7:36
